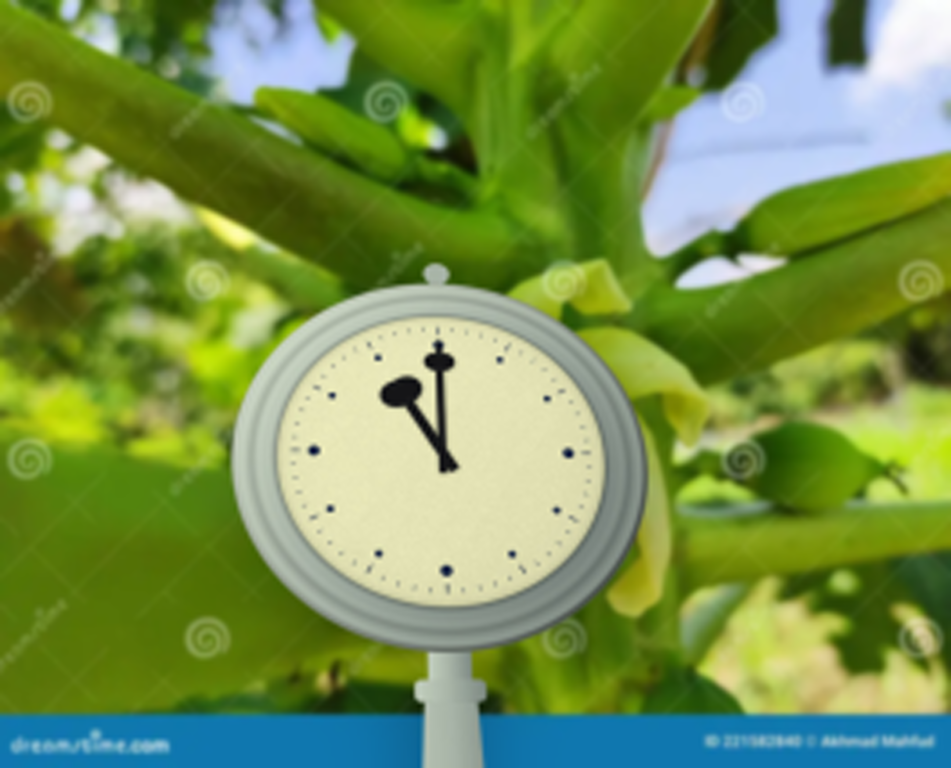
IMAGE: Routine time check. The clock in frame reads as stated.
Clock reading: 11:00
